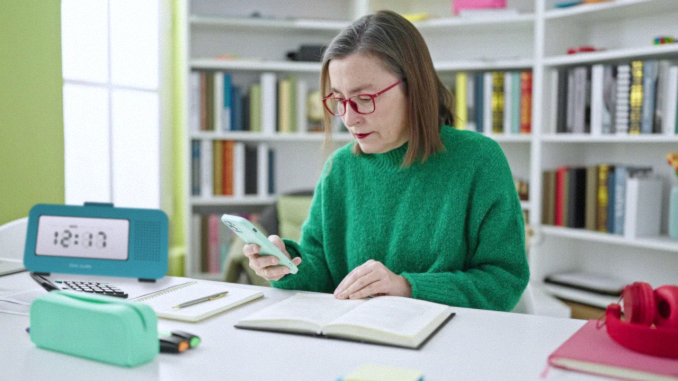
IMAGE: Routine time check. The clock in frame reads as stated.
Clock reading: 12:17
